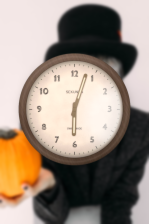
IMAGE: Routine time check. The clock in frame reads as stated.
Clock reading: 6:03
